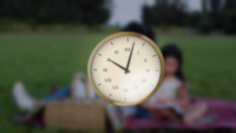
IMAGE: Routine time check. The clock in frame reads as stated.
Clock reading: 10:02
